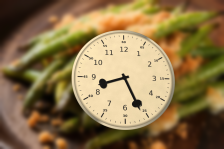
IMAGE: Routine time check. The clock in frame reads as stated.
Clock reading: 8:26
